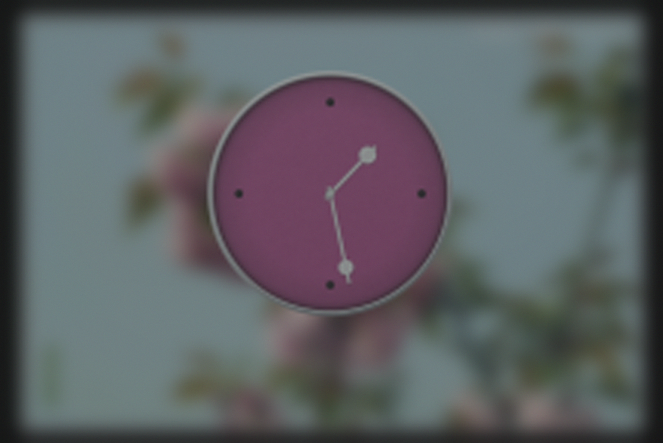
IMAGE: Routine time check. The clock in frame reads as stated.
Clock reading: 1:28
